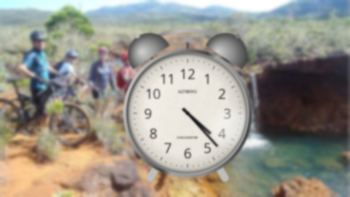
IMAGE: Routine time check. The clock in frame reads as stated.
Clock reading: 4:23
